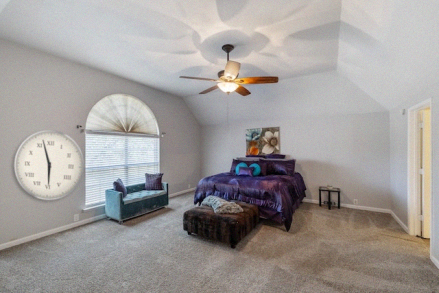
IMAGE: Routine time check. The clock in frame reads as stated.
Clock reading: 5:57
